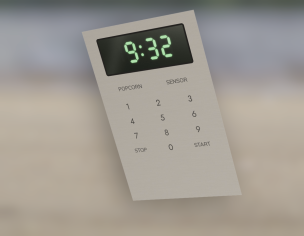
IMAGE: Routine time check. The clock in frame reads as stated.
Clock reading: 9:32
